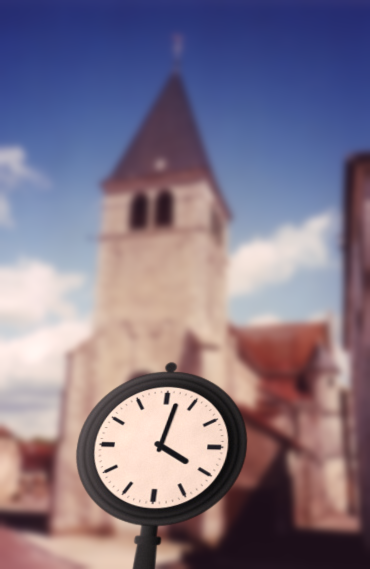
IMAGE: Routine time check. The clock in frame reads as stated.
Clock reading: 4:02
